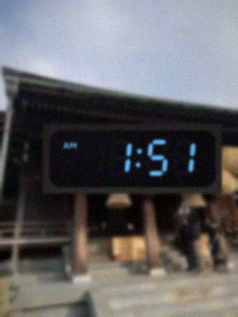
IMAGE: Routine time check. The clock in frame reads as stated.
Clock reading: 1:51
